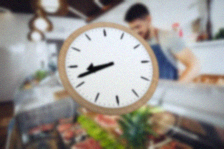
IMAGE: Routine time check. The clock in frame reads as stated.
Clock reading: 8:42
